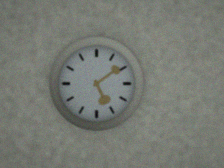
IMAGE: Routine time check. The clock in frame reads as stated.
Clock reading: 5:09
